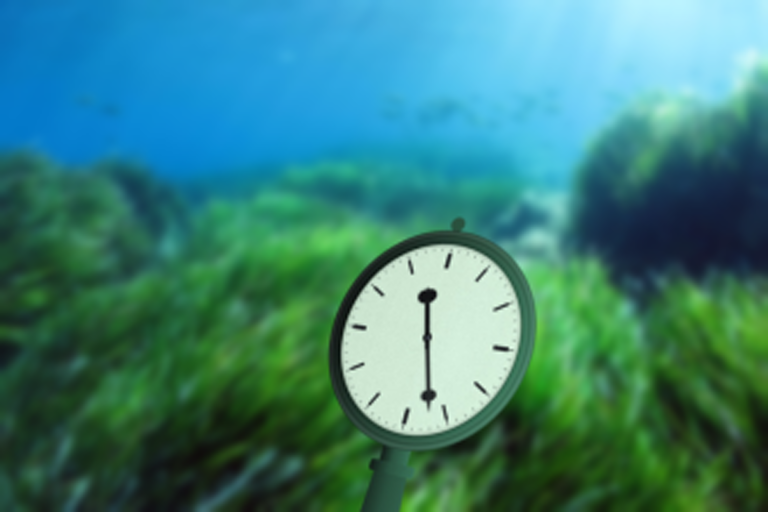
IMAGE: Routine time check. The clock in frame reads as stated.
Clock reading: 11:27
